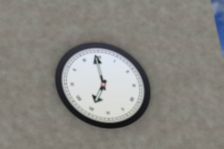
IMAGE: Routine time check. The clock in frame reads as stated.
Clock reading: 6:59
